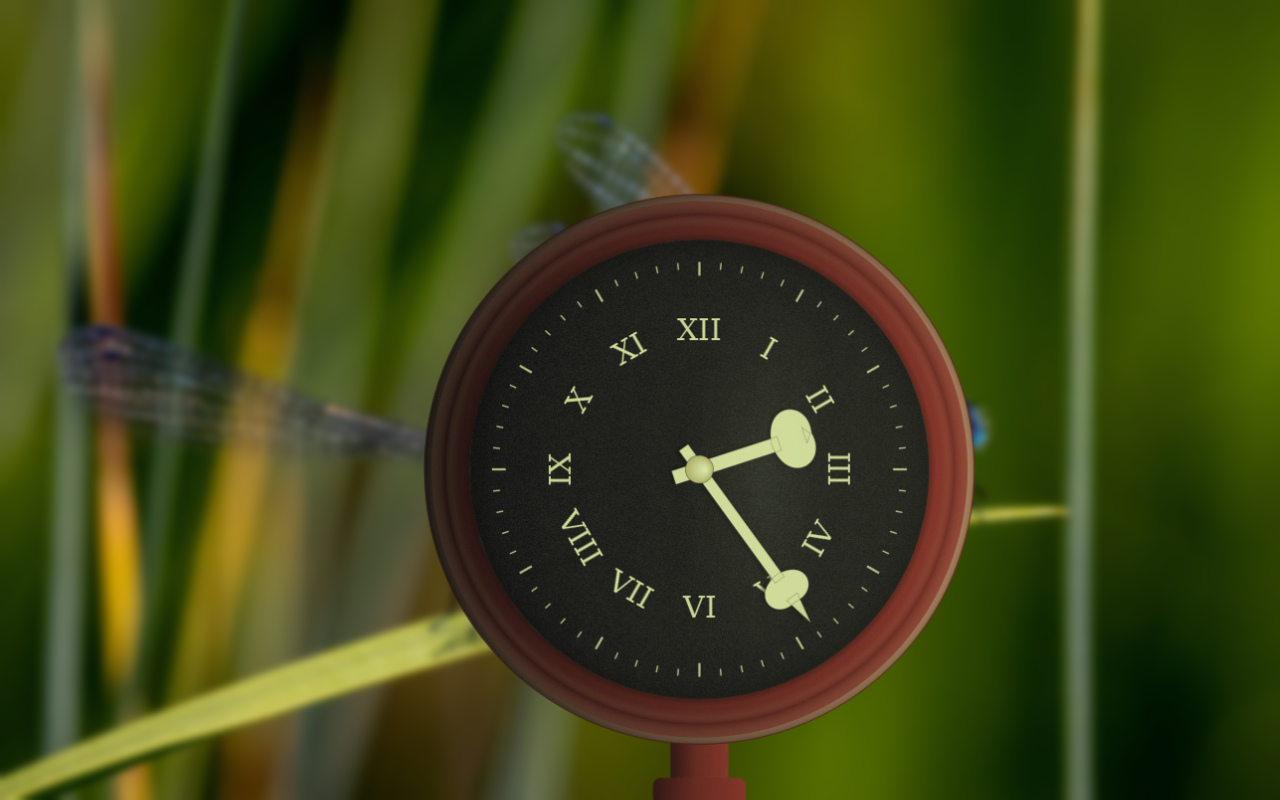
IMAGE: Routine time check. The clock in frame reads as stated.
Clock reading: 2:24
